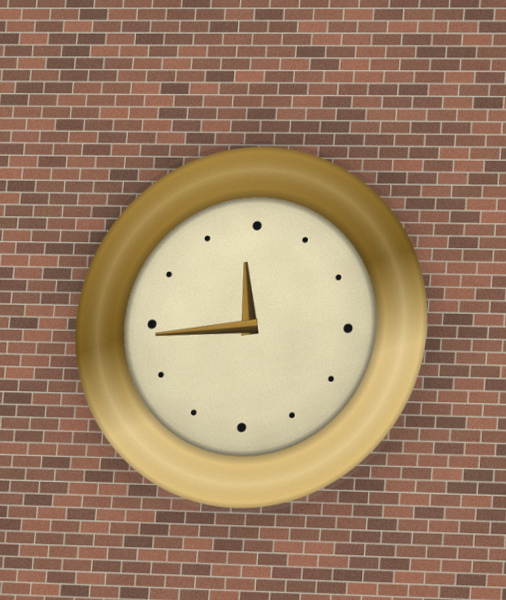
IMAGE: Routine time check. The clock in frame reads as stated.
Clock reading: 11:44
